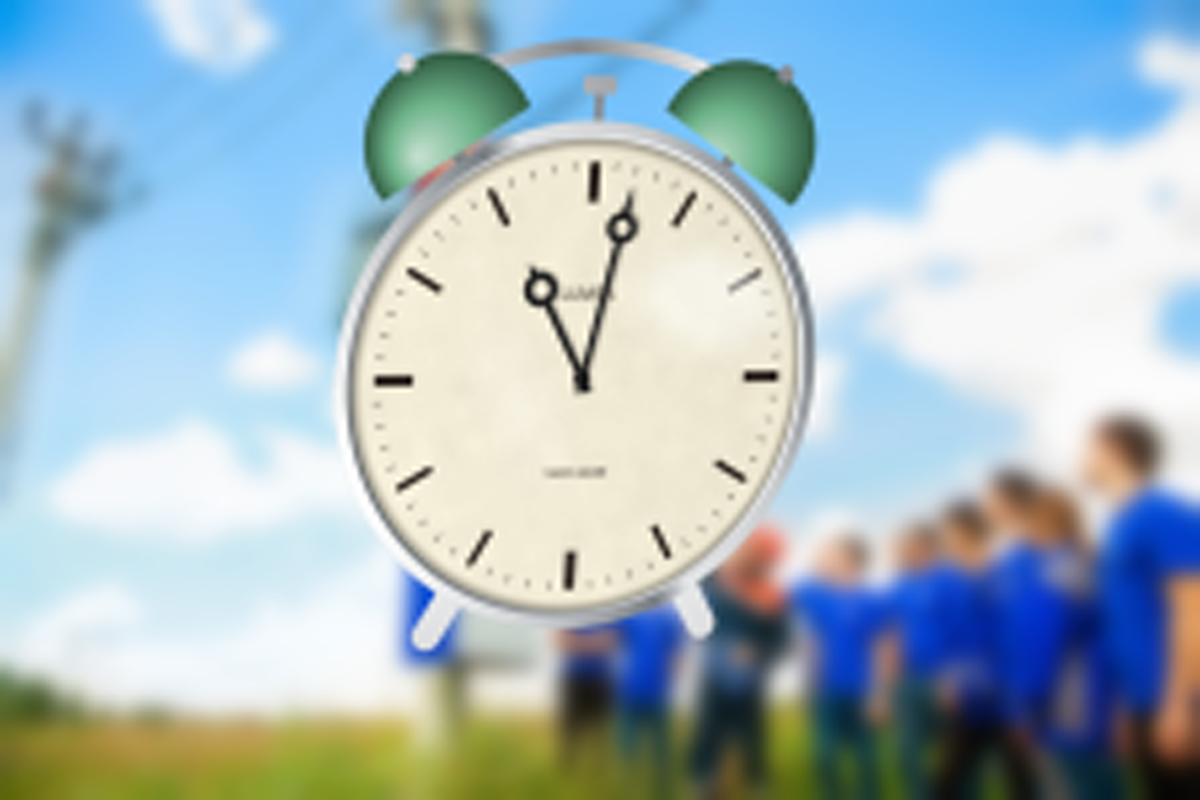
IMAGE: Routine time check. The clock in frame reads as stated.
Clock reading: 11:02
